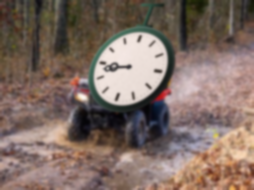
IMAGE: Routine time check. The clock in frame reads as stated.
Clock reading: 8:43
